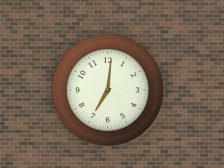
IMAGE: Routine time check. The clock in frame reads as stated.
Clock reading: 7:01
